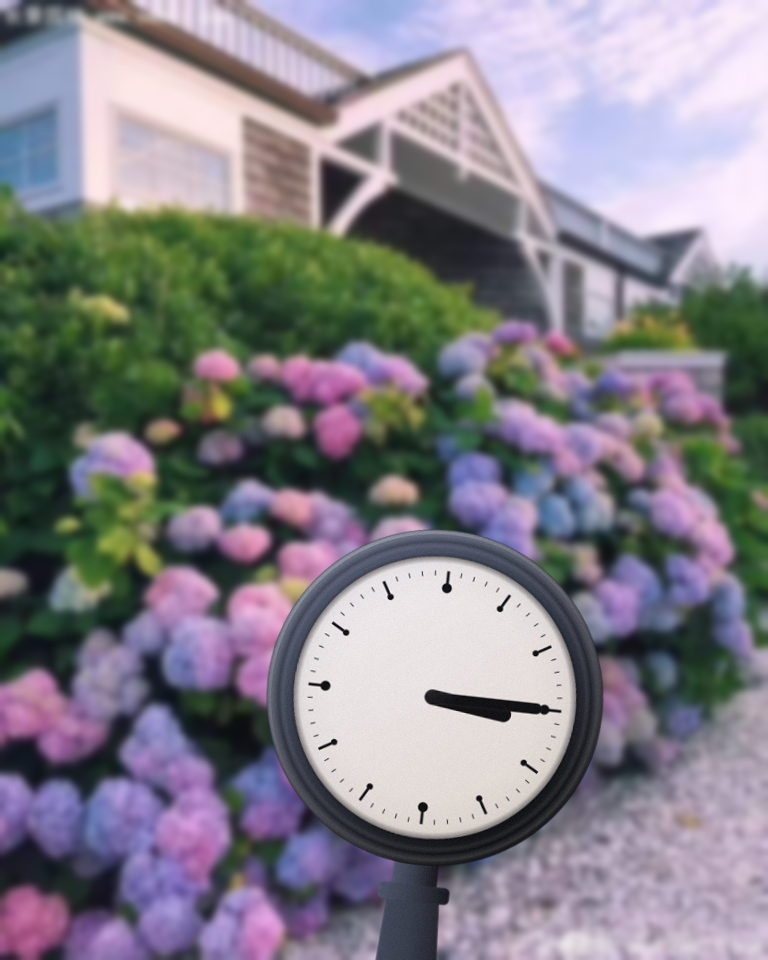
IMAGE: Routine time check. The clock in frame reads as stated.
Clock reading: 3:15
